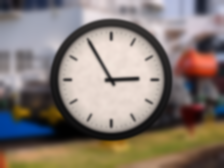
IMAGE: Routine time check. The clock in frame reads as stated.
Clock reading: 2:55
